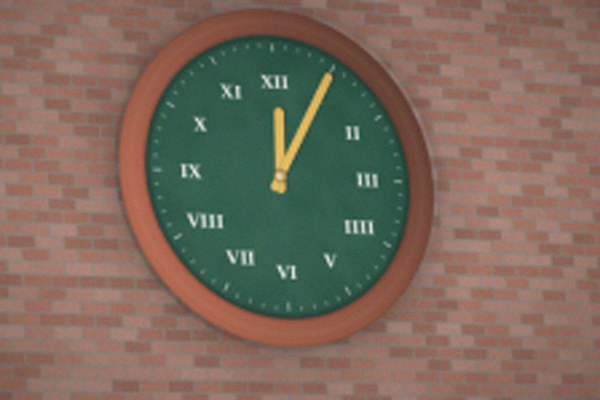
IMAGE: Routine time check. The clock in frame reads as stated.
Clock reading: 12:05
